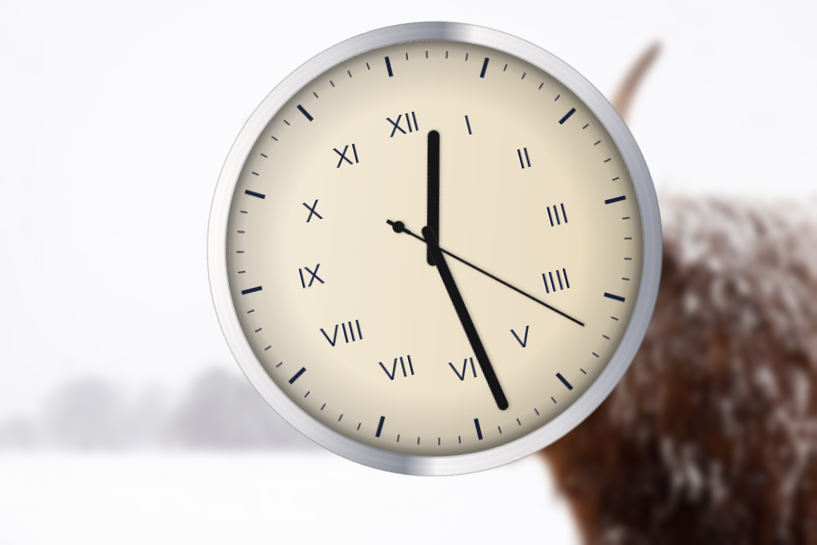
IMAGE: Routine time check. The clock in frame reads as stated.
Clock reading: 12:28:22
